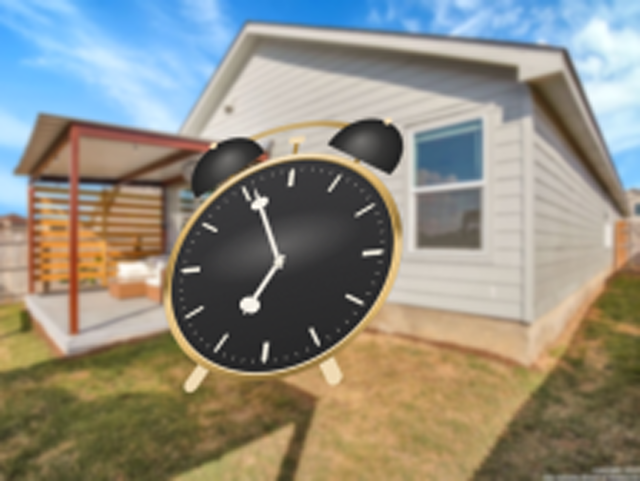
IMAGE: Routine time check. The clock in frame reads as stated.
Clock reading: 6:56
